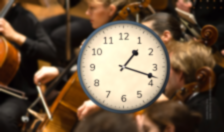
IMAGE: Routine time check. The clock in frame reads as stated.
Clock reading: 1:18
